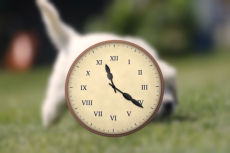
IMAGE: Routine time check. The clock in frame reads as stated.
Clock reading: 11:21
